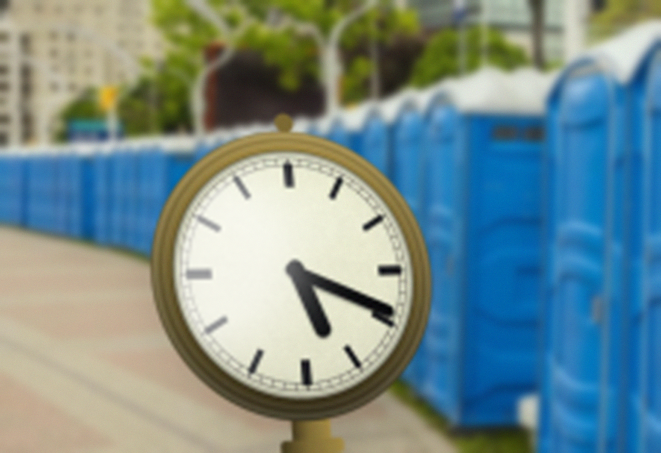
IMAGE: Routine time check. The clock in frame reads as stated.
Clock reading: 5:19
